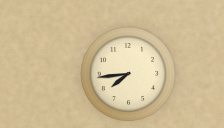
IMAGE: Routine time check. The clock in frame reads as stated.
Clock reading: 7:44
